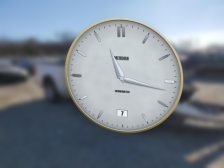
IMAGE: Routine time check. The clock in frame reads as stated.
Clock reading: 11:17
